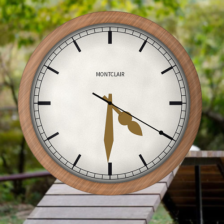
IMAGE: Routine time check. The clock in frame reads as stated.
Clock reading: 4:30:20
